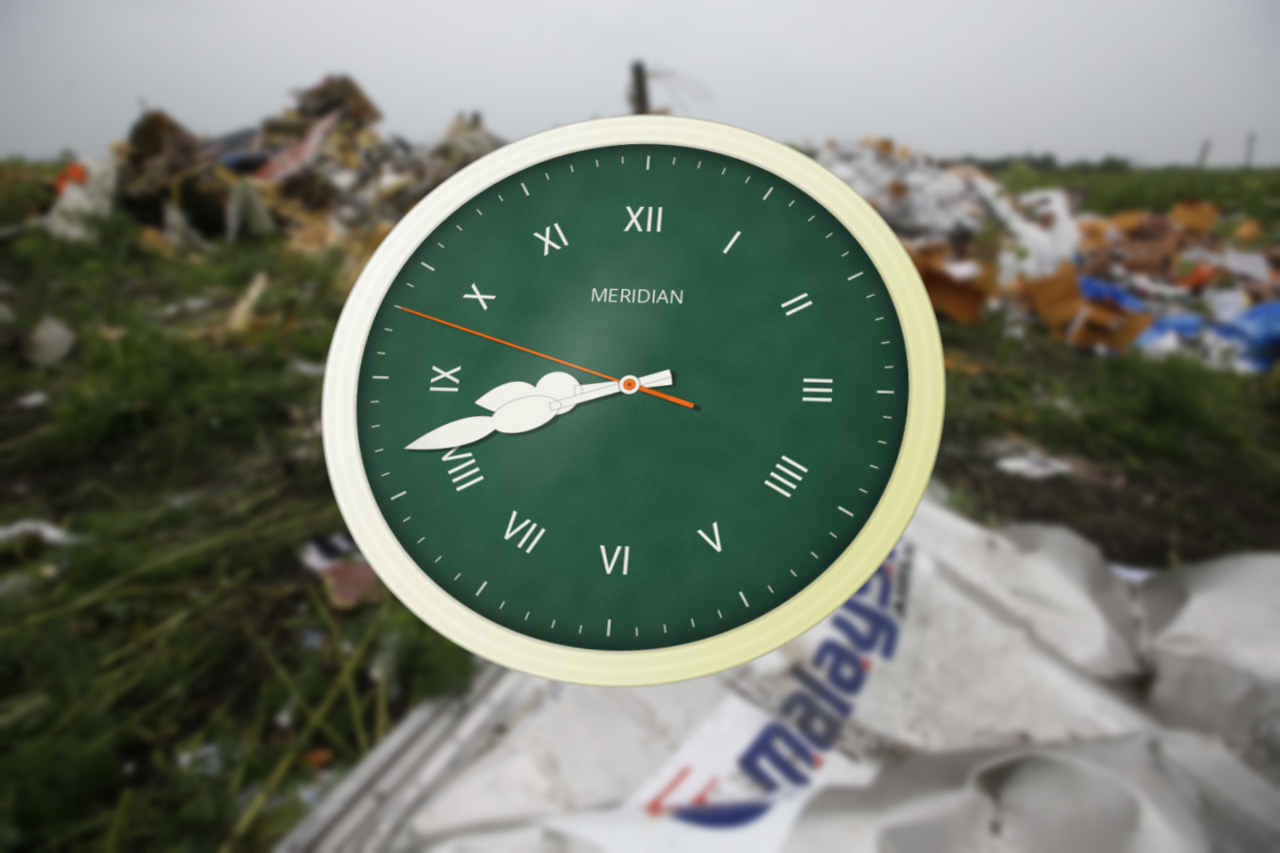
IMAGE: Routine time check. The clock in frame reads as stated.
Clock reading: 8:41:48
